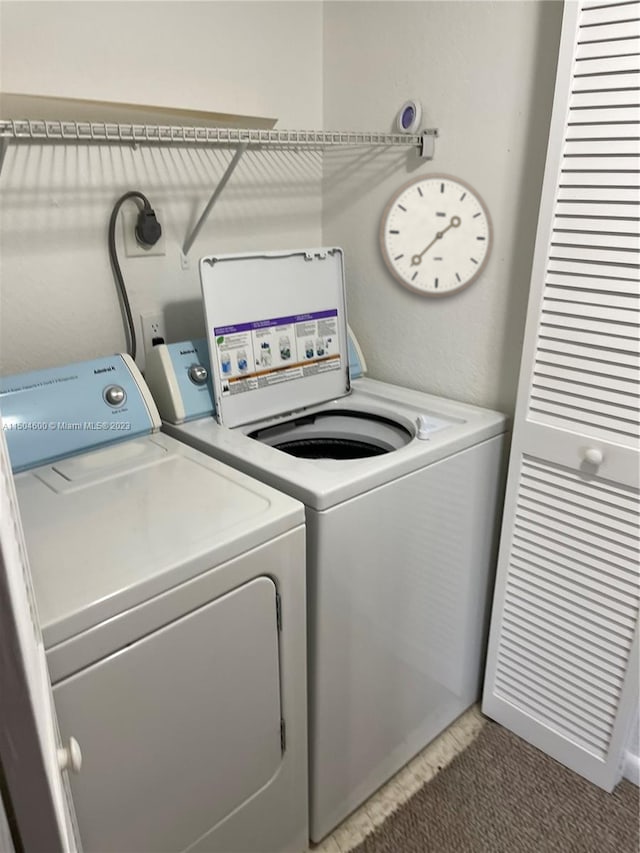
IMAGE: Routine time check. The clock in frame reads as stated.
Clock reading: 1:37
